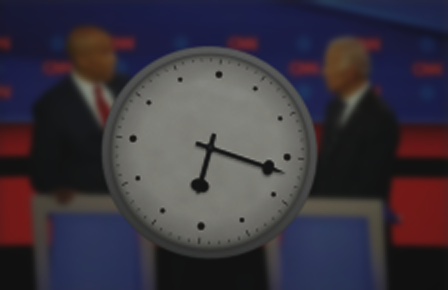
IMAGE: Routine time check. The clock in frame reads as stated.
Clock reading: 6:17
